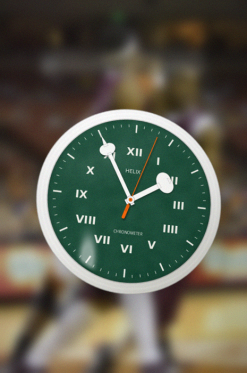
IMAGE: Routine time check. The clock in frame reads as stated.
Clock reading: 1:55:03
